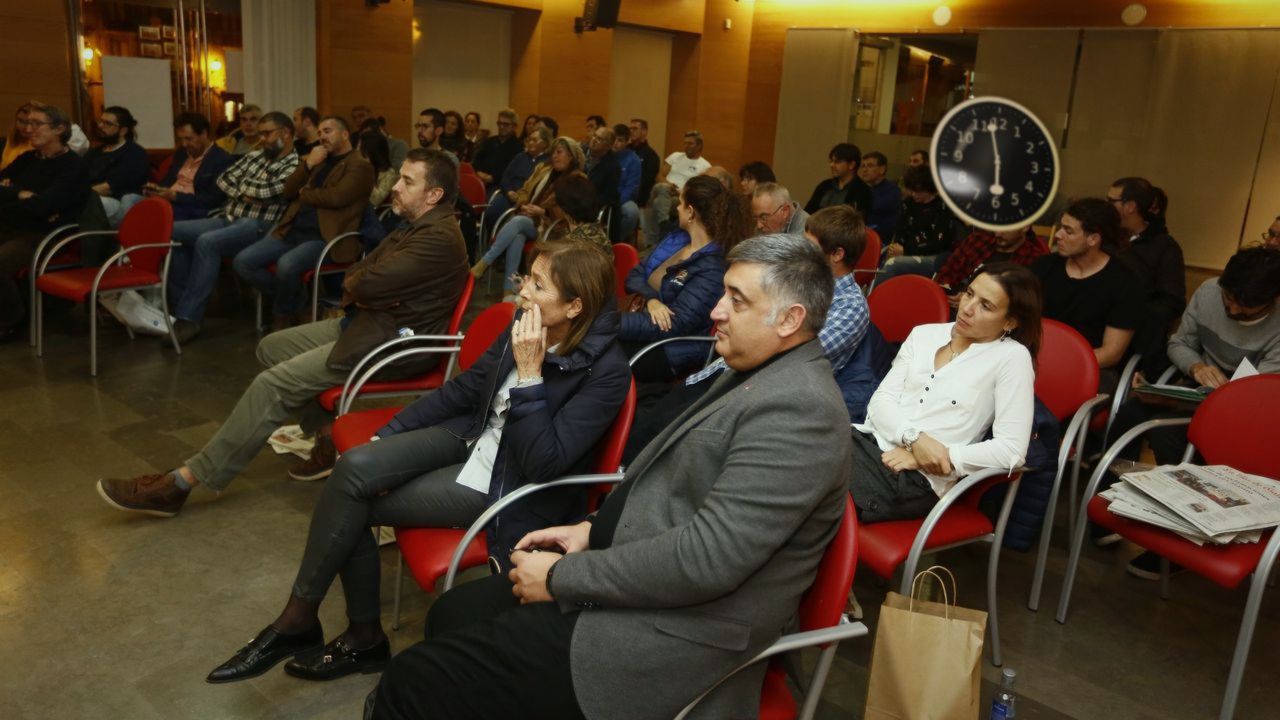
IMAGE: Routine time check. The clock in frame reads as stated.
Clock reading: 5:58
